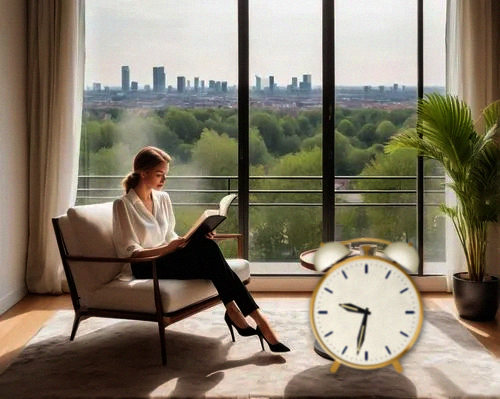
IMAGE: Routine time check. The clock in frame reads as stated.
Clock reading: 9:32
